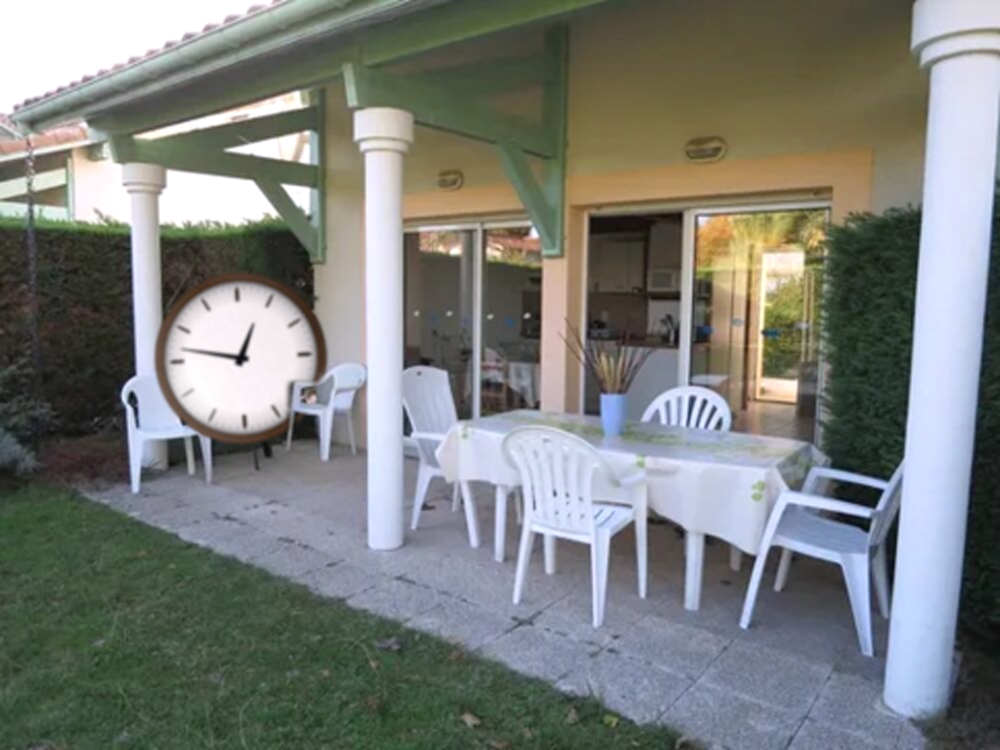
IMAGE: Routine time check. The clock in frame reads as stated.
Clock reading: 12:47
